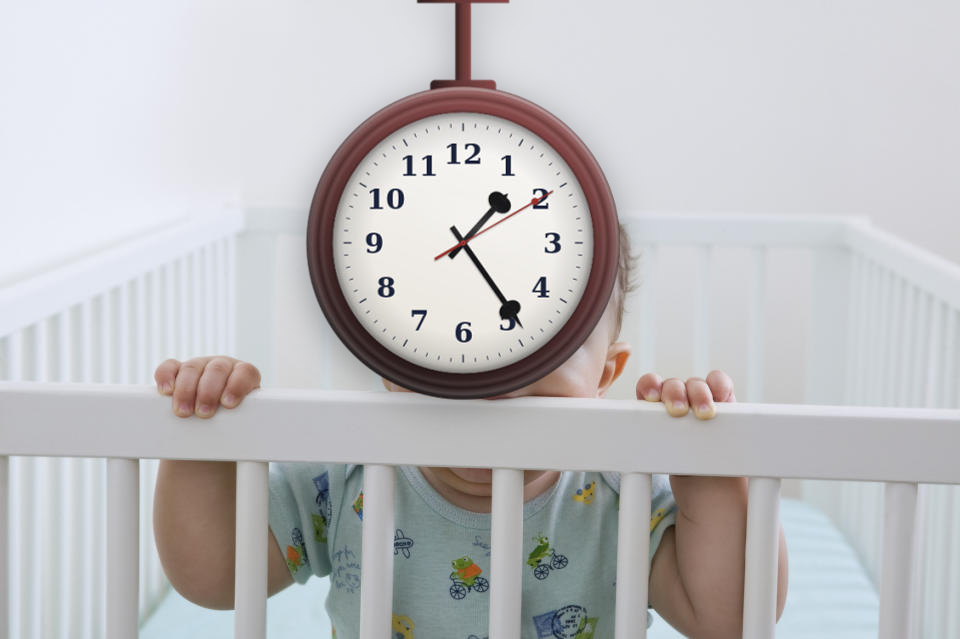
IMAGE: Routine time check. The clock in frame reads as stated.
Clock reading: 1:24:10
